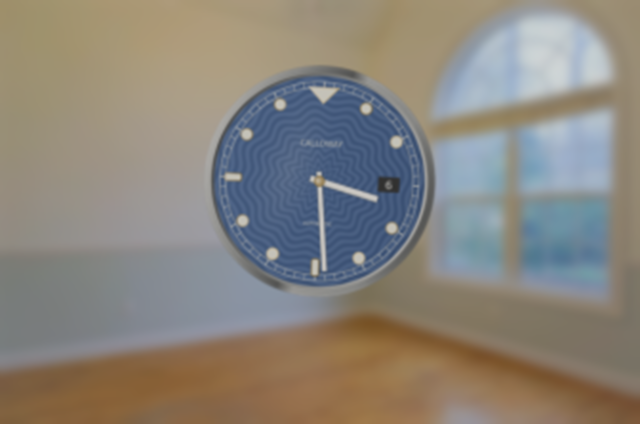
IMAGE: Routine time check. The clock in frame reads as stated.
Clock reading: 3:29
